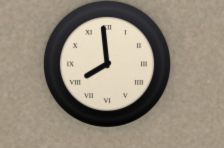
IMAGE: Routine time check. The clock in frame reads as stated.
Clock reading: 7:59
